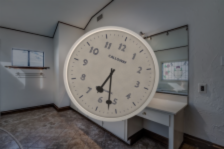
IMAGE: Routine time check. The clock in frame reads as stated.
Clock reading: 6:27
